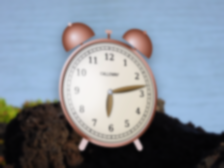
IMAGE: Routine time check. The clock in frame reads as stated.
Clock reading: 6:13
